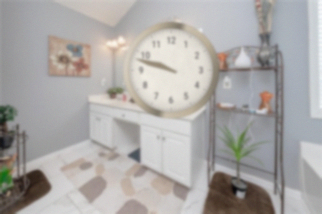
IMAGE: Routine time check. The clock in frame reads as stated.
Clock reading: 9:48
